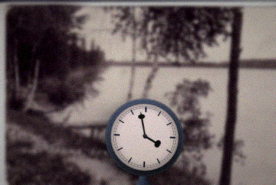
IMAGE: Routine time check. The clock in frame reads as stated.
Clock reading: 3:58
